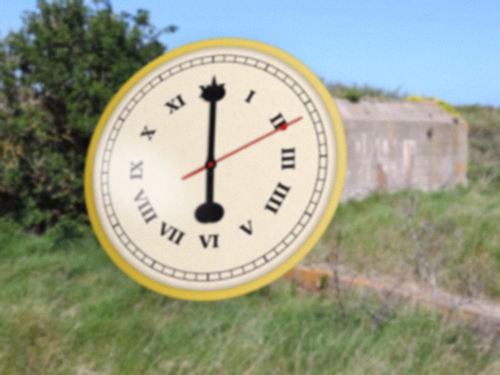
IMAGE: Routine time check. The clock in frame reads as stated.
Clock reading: 6:00:11
